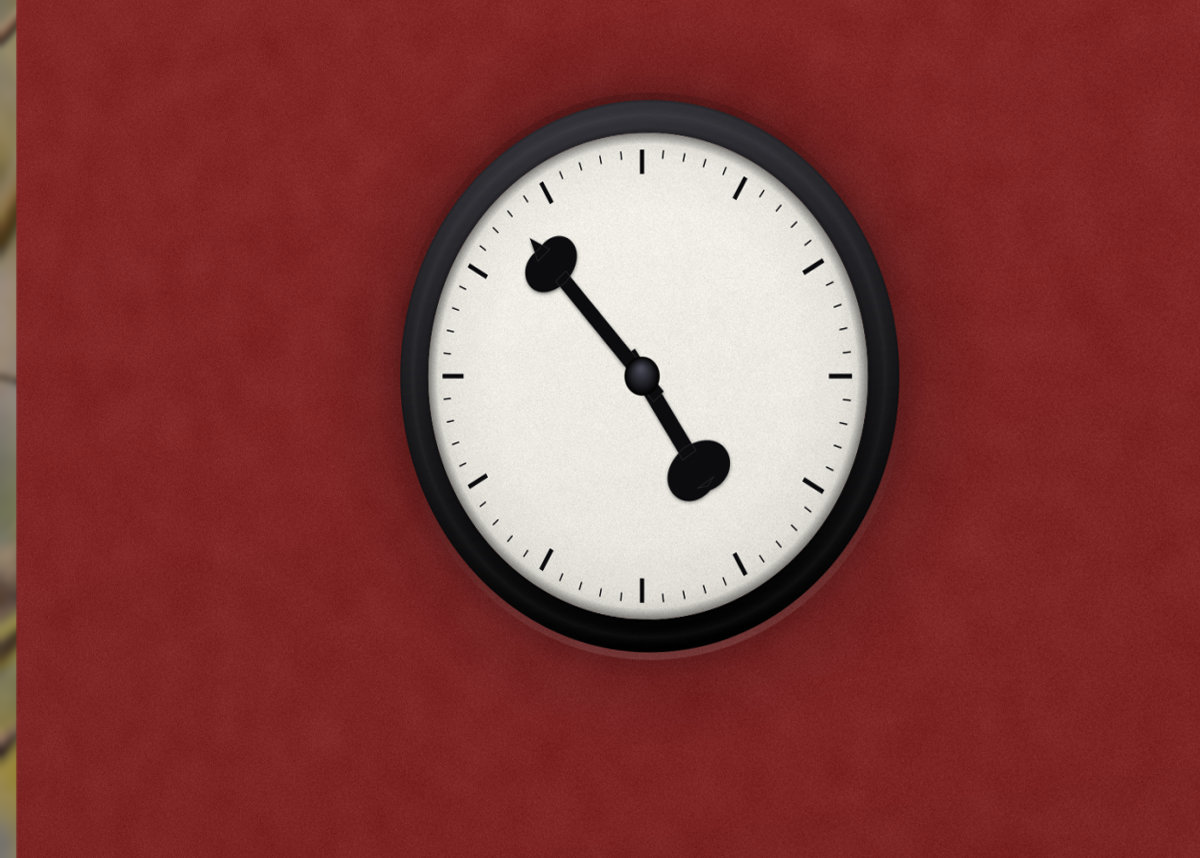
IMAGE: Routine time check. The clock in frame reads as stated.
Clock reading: 4:53
